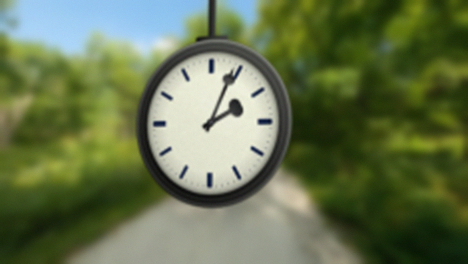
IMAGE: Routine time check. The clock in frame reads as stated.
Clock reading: 2:04
